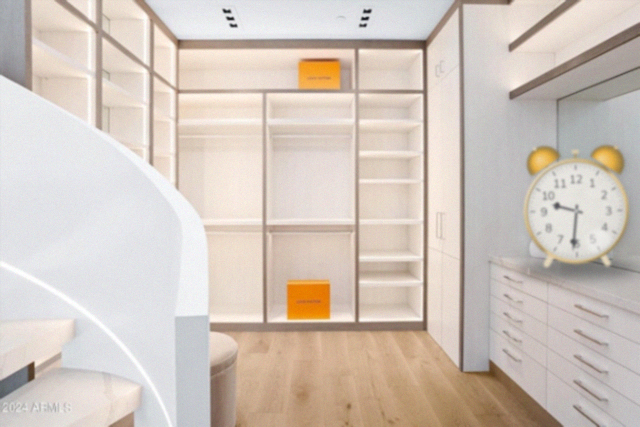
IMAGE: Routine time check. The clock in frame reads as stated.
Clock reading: 9:31
